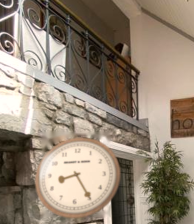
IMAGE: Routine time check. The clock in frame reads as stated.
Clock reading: 8:25
